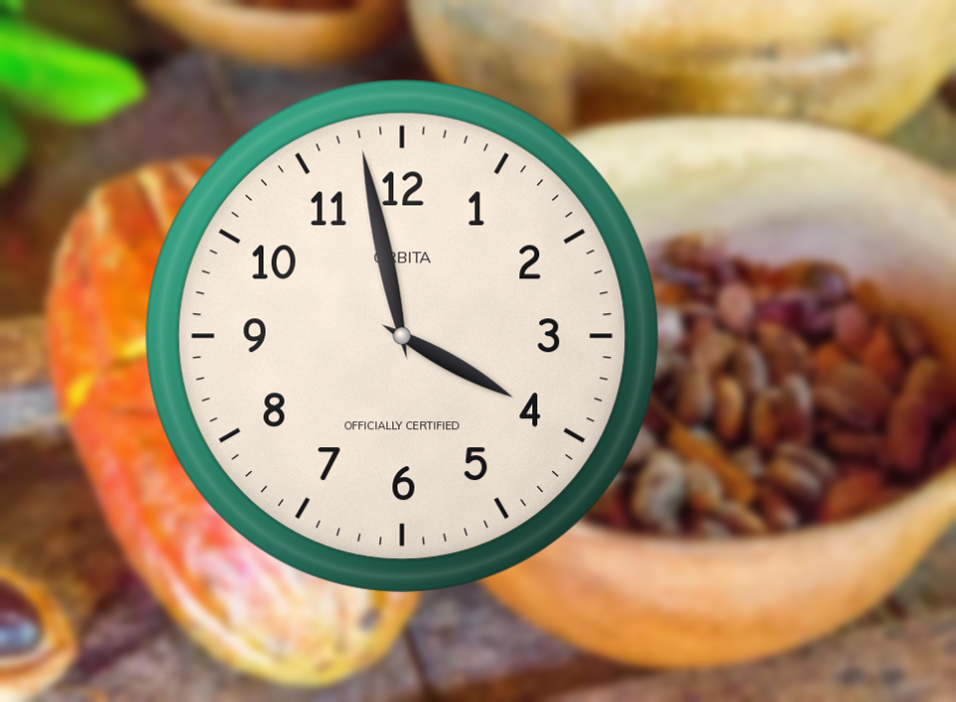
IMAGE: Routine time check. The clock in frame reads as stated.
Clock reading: 3:58
